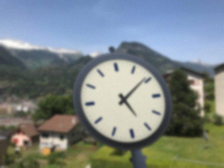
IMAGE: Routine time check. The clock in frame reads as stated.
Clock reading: 5:09
